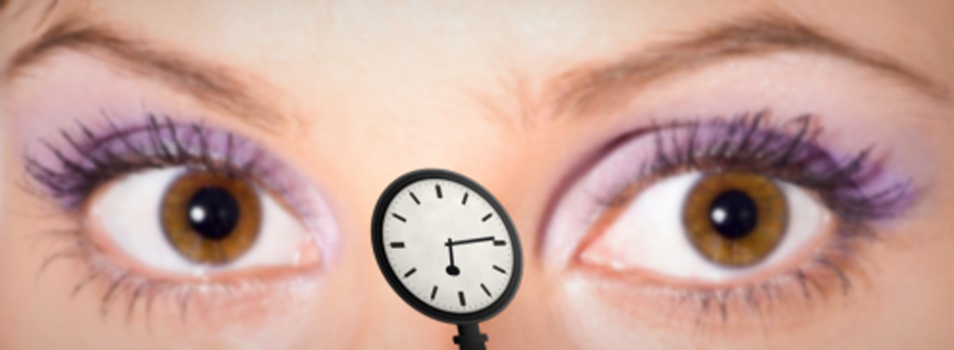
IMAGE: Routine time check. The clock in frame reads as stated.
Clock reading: 6:14
